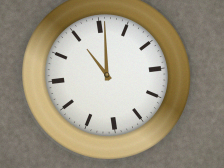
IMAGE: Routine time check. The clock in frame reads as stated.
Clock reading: 11:01
